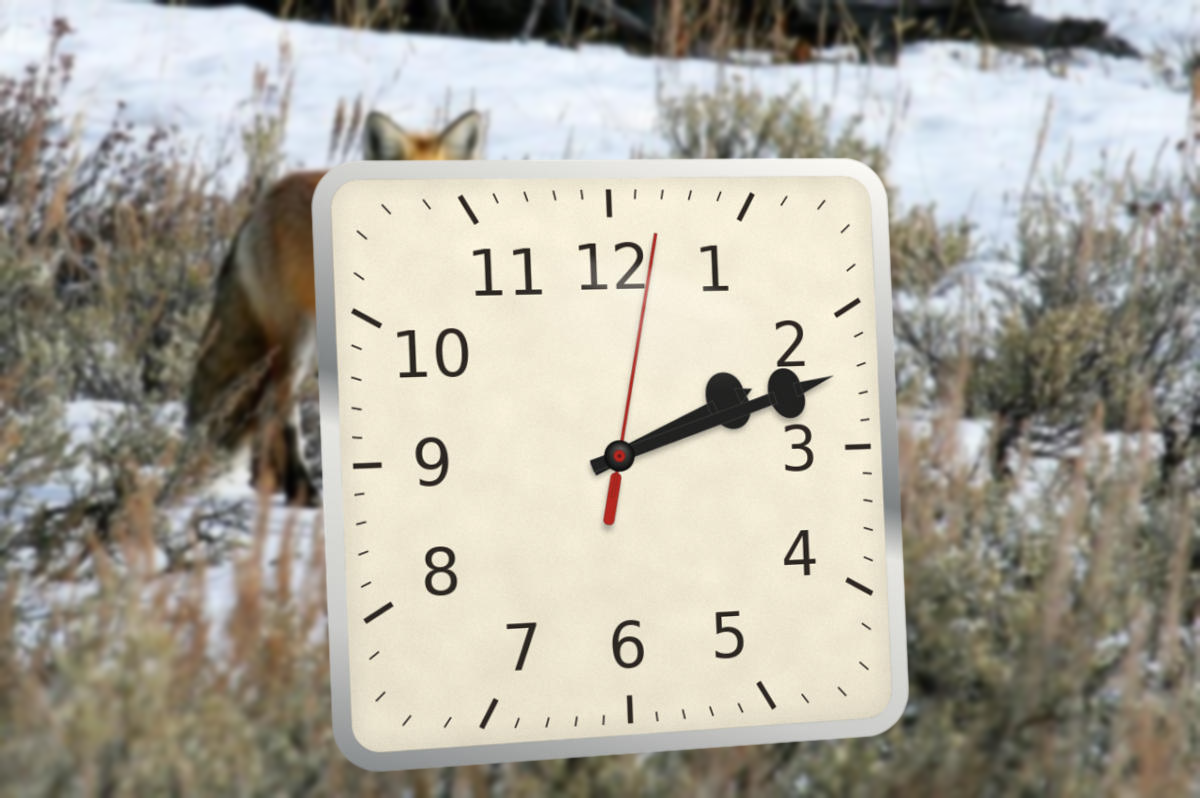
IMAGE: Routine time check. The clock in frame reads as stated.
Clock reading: 2:12:02
